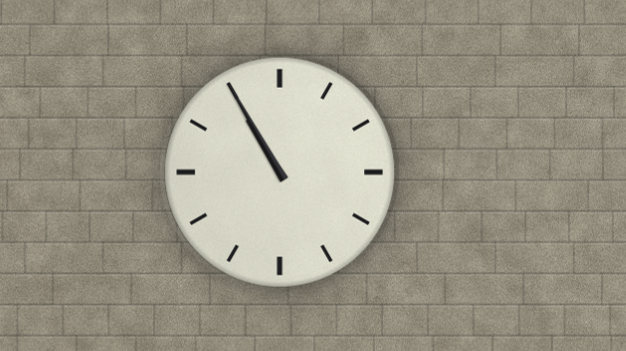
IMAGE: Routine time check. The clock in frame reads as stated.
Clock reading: 10:55
